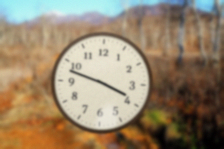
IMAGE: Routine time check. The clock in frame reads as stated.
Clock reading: 3:48
